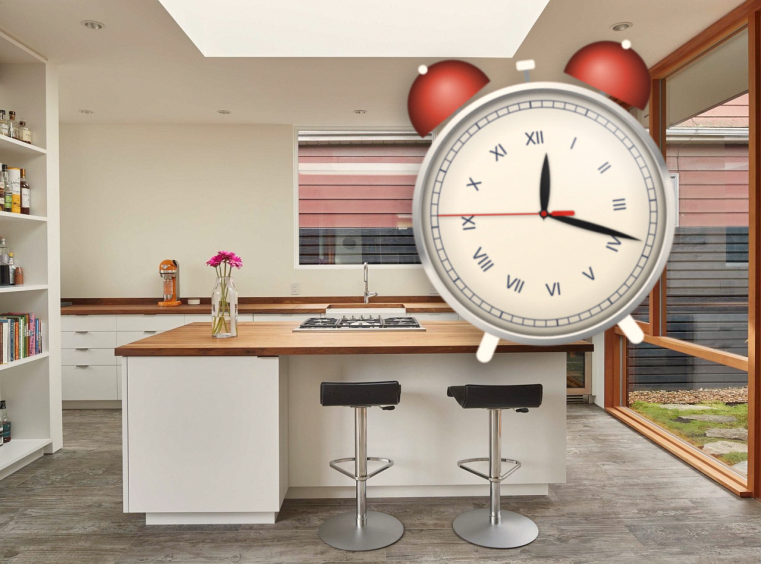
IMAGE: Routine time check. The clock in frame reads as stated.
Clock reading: 12:18:46
